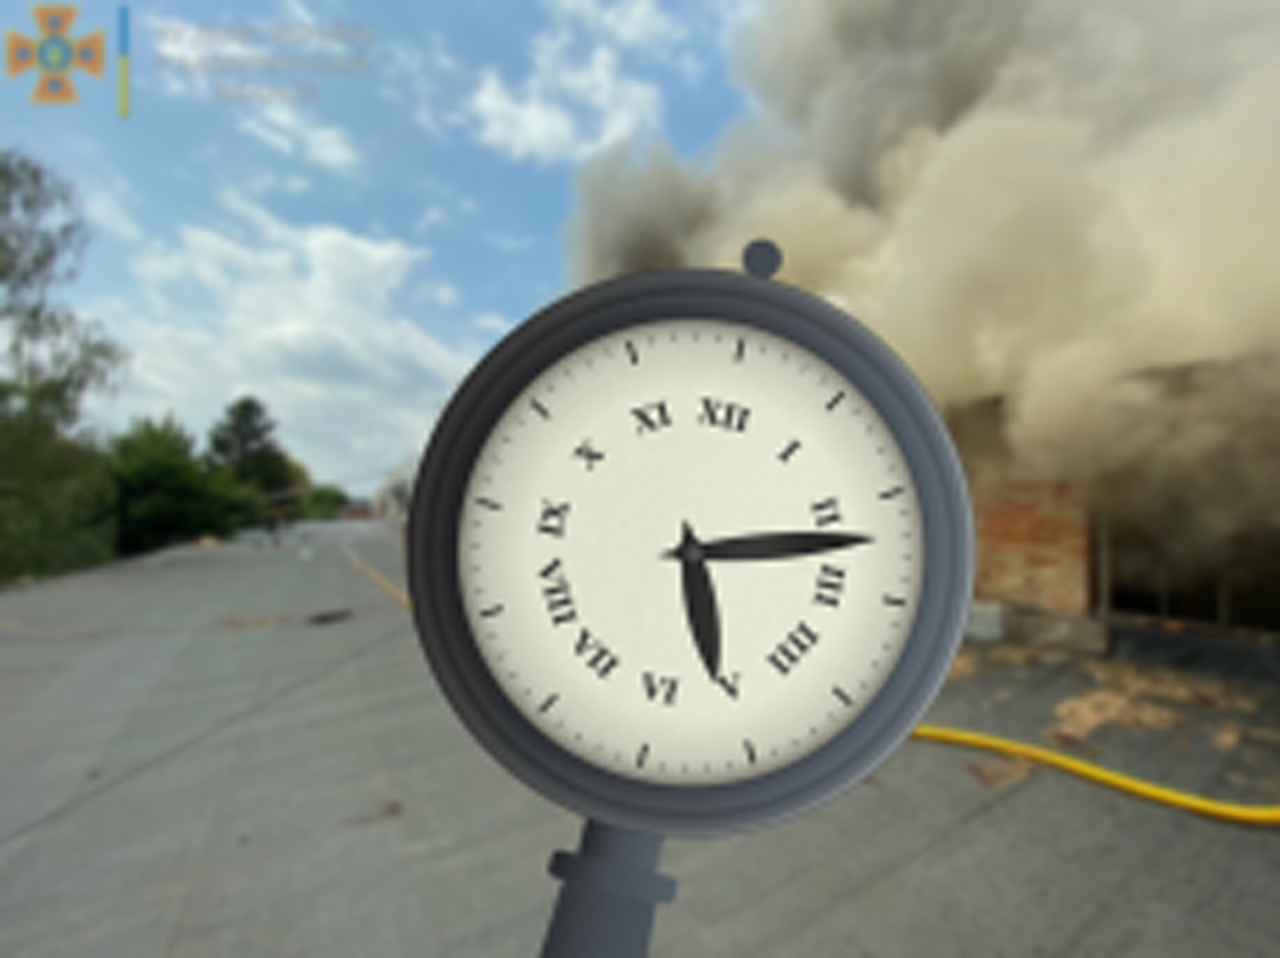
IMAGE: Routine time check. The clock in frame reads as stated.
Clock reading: 5:12
